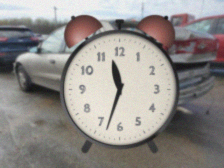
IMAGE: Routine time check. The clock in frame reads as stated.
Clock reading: 11:33
